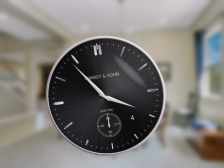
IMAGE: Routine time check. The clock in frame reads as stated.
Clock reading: 3:54
